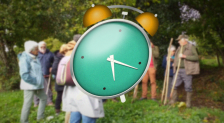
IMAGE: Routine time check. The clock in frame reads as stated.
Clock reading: 5:17
